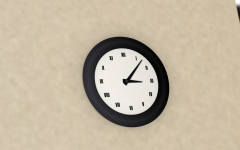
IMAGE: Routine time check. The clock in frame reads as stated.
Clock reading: 3:07
